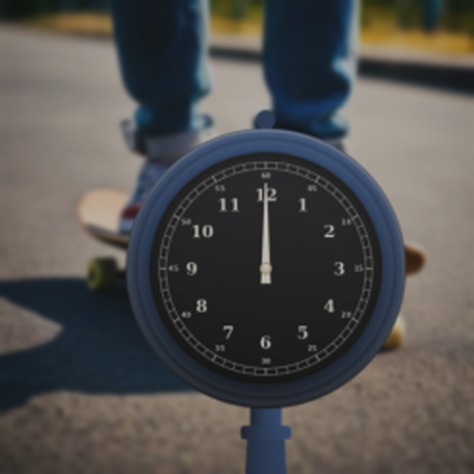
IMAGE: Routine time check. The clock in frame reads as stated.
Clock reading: 12:00
